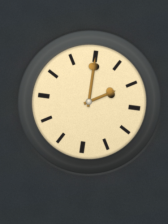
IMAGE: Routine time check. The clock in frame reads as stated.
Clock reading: 2:00
